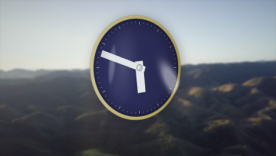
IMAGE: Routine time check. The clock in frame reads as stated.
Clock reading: 5:48
